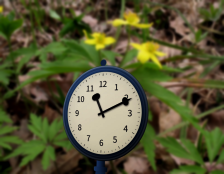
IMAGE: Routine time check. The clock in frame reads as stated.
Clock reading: 11:11
